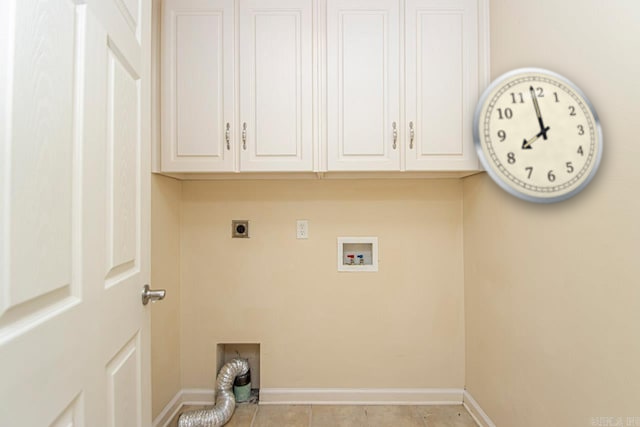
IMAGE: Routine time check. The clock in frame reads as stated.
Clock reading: 7:59
